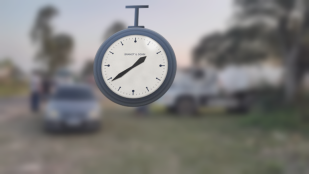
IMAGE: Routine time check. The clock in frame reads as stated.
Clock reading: 1:39
